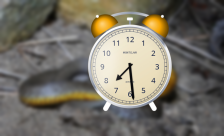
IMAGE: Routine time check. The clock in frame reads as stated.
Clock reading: 7:29
